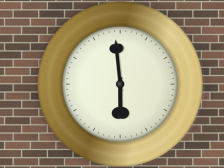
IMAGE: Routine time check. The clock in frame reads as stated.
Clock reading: 5:59
